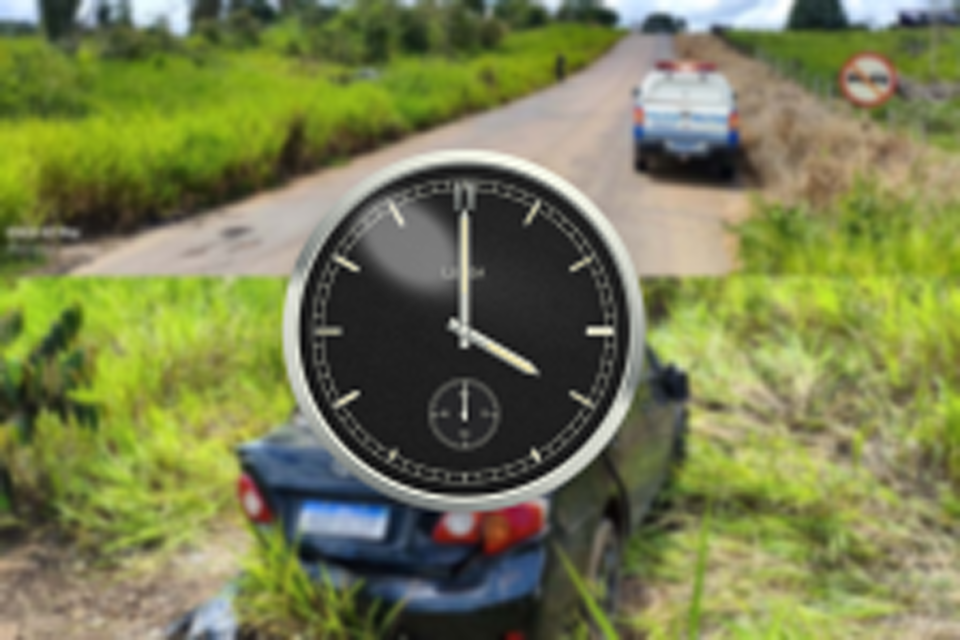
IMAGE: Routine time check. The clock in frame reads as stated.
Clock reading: 4:00
